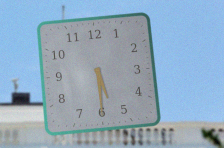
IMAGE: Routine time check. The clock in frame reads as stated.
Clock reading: 5:30
